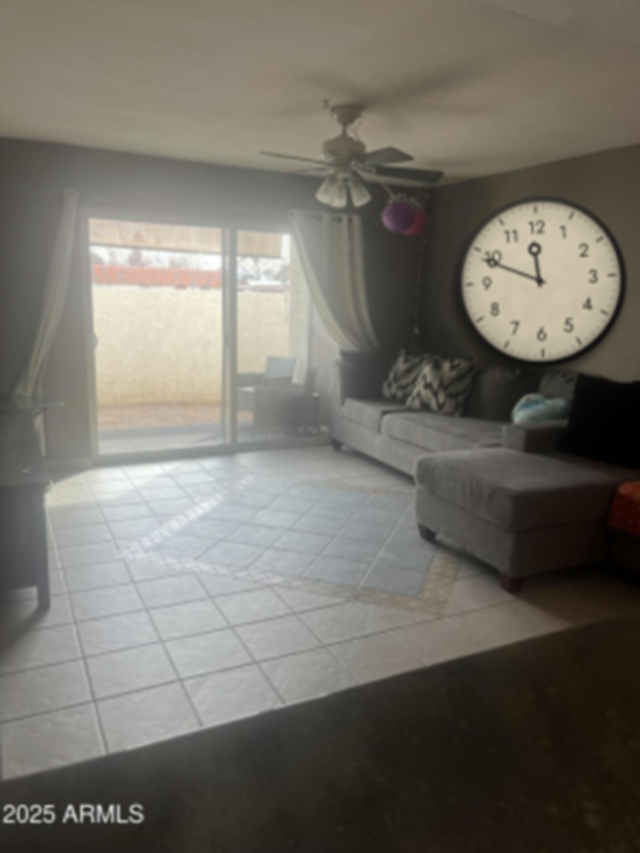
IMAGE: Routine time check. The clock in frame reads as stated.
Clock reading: 11:49
